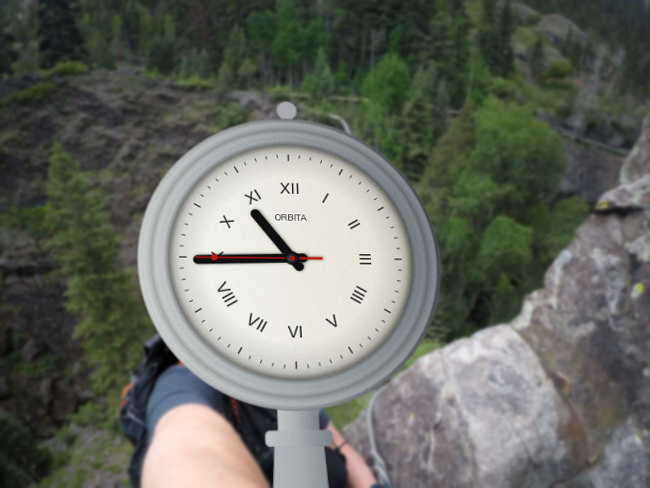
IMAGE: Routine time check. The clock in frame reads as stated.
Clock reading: 10:44:45
